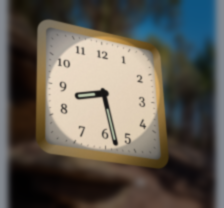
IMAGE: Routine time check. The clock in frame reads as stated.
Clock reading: 8:28
